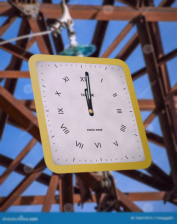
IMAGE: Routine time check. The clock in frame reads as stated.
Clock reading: 12:01
